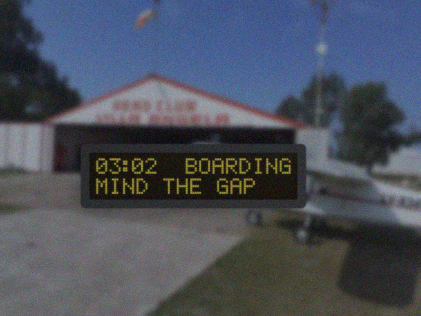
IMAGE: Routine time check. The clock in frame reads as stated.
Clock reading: 3:02
